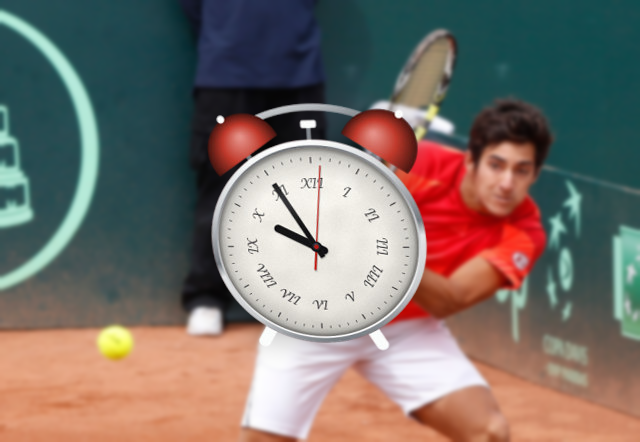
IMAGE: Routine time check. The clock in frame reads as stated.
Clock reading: 9:55:01
